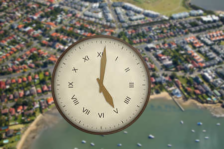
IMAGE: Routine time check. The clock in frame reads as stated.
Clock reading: 5:01
